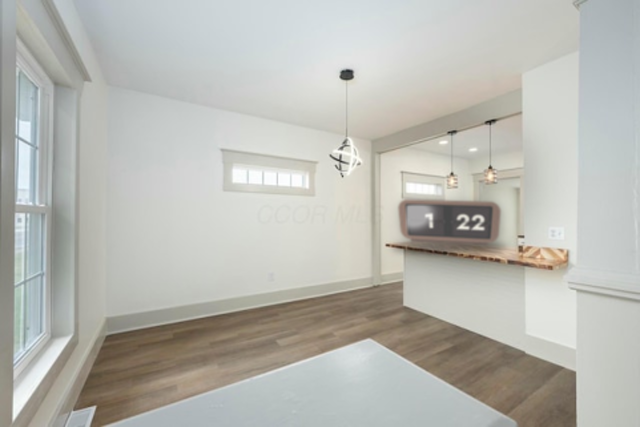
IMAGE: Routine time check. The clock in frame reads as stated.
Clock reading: 1:22
